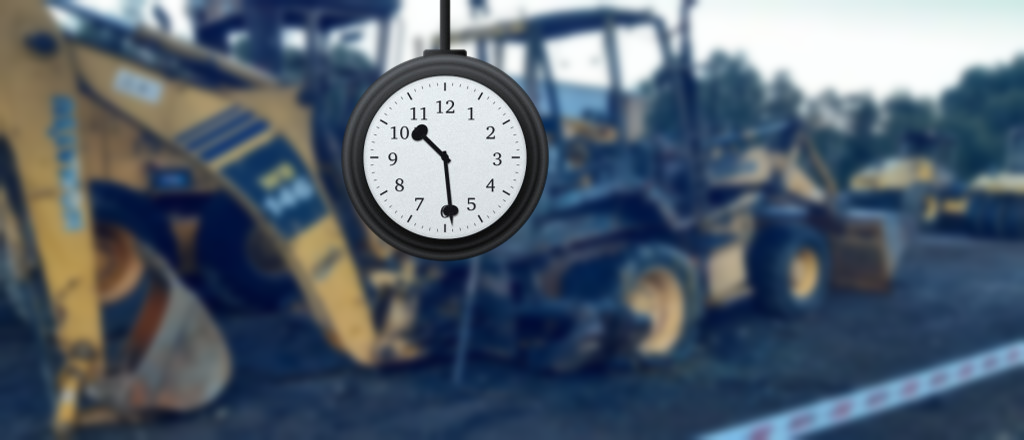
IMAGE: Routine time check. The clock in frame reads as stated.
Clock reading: 10:29
